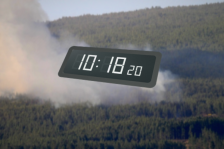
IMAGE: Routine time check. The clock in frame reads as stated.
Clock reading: 10:18:20
